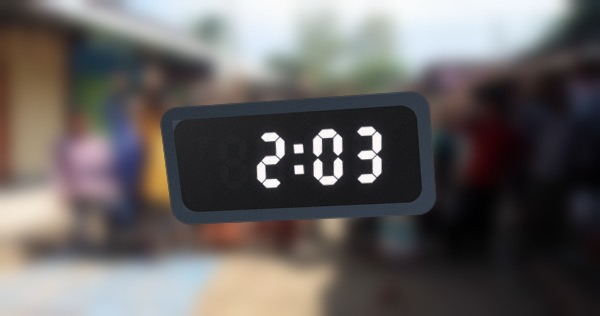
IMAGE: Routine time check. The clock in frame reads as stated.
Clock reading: 2:03
